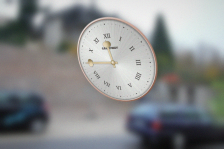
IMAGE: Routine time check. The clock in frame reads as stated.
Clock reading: 11:45
